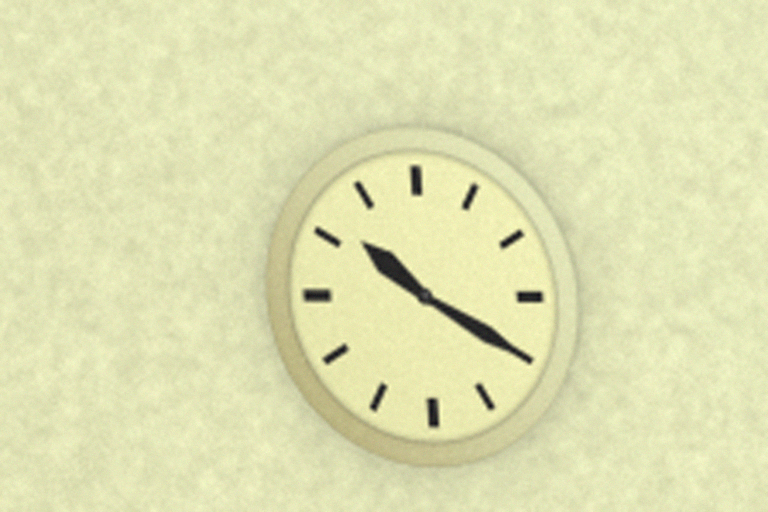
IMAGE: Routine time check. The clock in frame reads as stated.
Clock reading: 10:20
